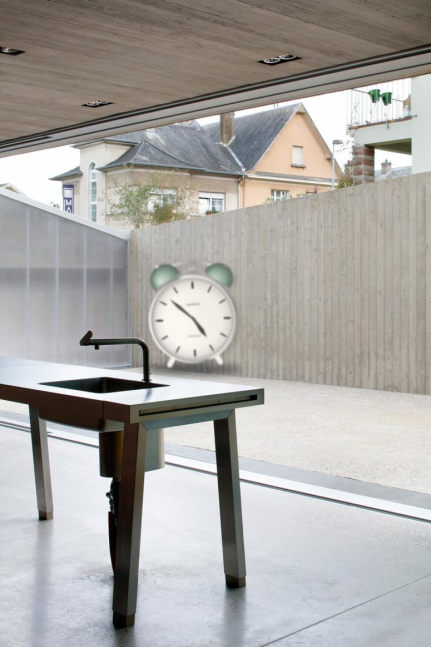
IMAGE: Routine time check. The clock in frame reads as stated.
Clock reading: 4:52
